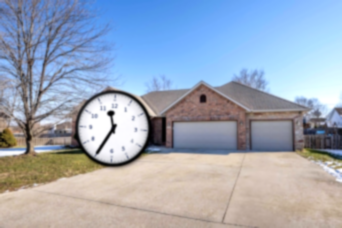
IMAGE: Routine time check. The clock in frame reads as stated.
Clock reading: 11:35
